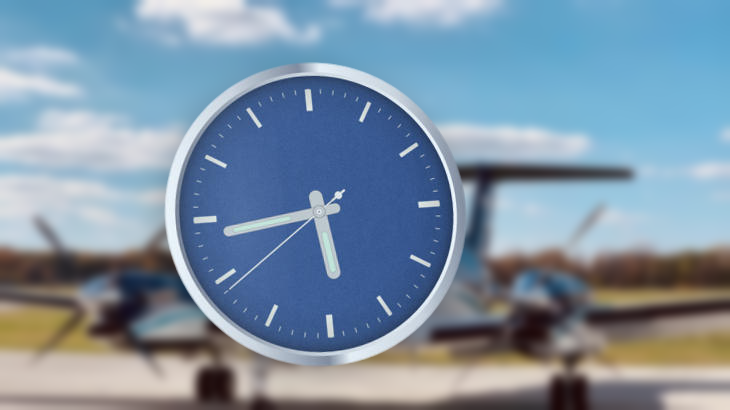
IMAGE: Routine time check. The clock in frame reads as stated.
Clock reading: 5:43:39
